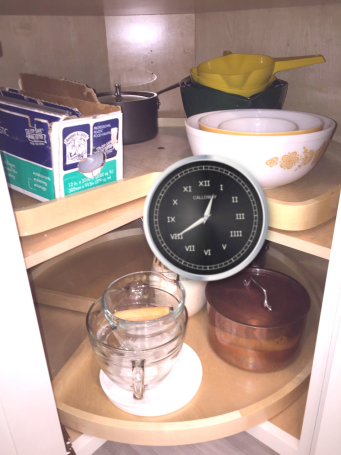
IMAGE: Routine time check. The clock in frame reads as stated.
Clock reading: 12:40
